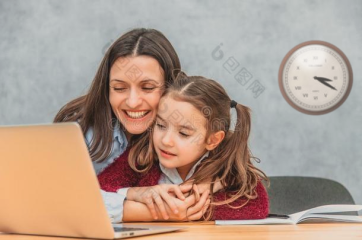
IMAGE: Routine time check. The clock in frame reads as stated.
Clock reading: 3:20
